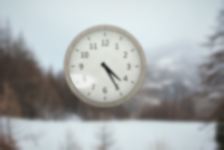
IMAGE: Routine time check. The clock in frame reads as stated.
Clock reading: 4:25
